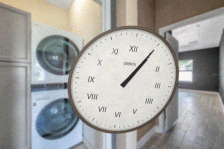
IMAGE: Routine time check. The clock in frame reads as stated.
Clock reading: 1:05
